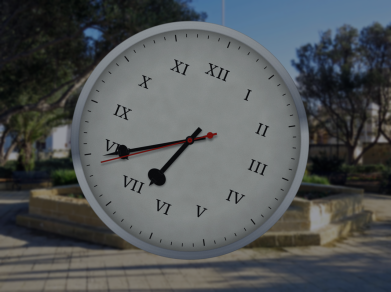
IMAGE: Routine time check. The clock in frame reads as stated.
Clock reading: 6:39:39
